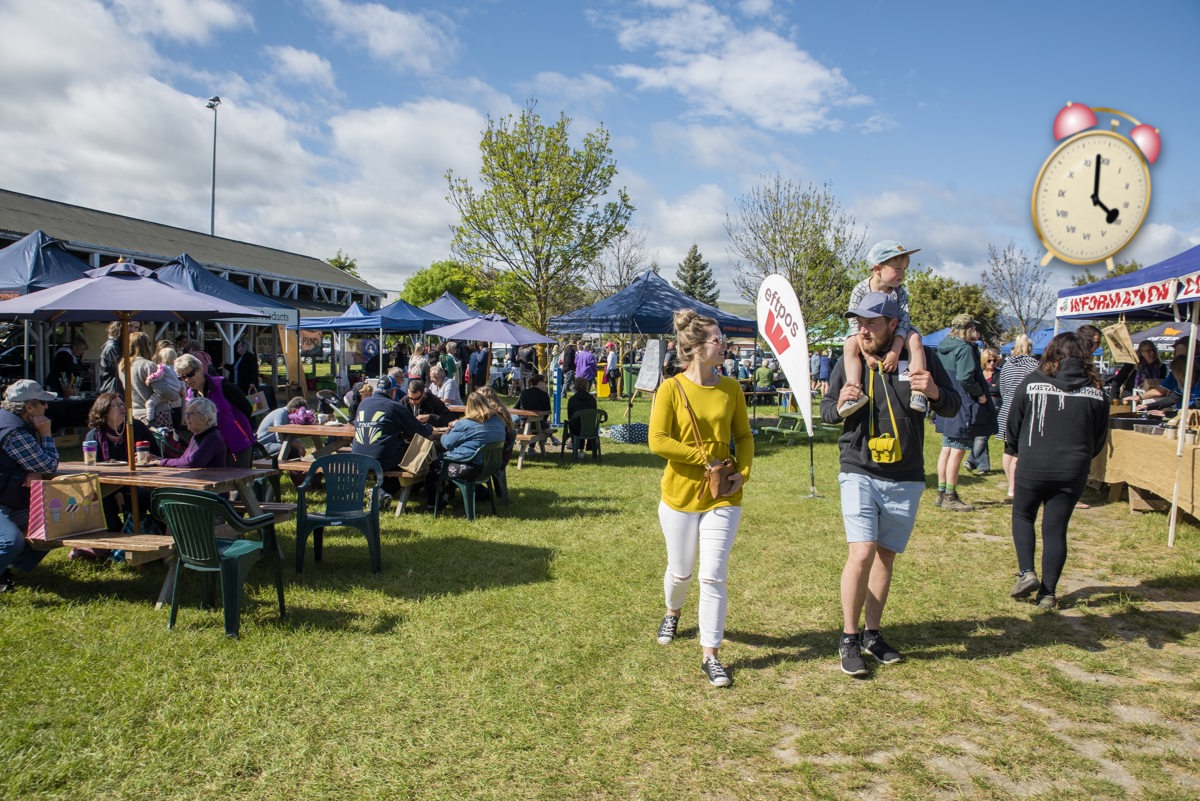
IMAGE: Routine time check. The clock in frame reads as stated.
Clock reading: 3:58
